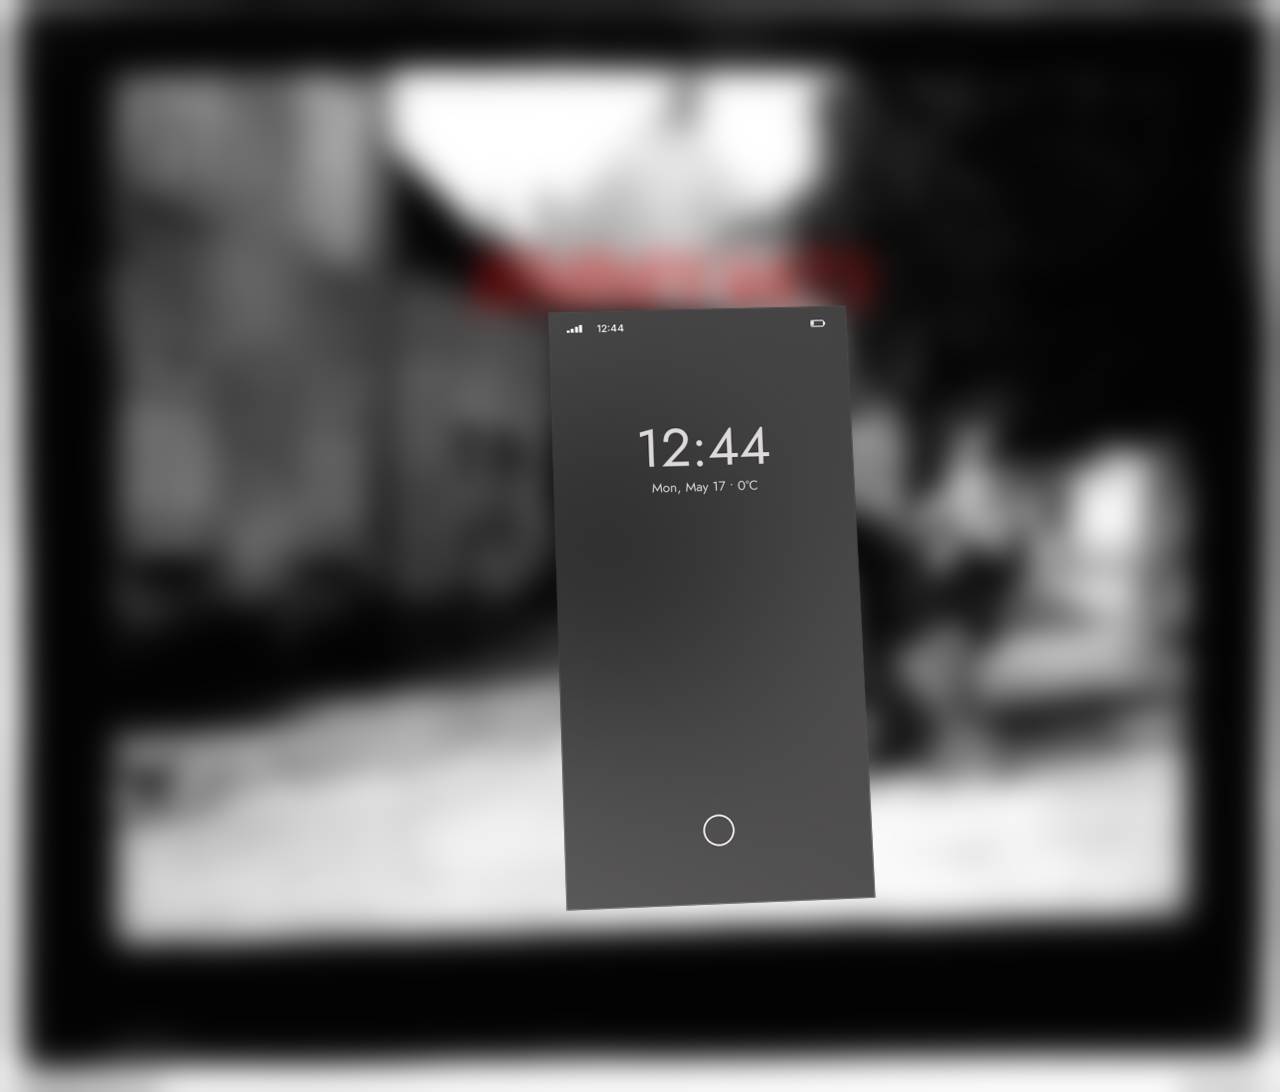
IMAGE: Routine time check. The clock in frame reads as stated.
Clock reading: 12:44
